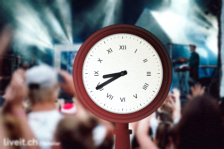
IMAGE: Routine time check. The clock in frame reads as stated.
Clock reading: 8:40
